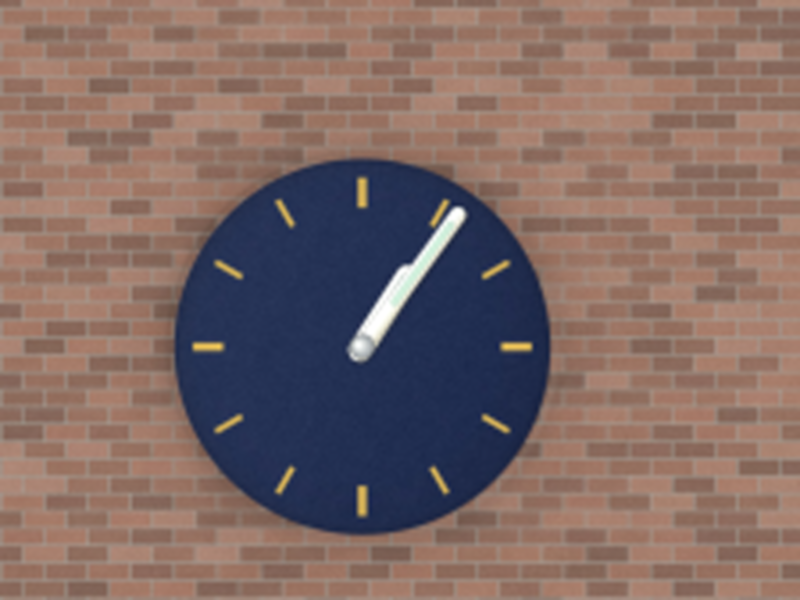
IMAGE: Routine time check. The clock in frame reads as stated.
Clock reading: 1:06
